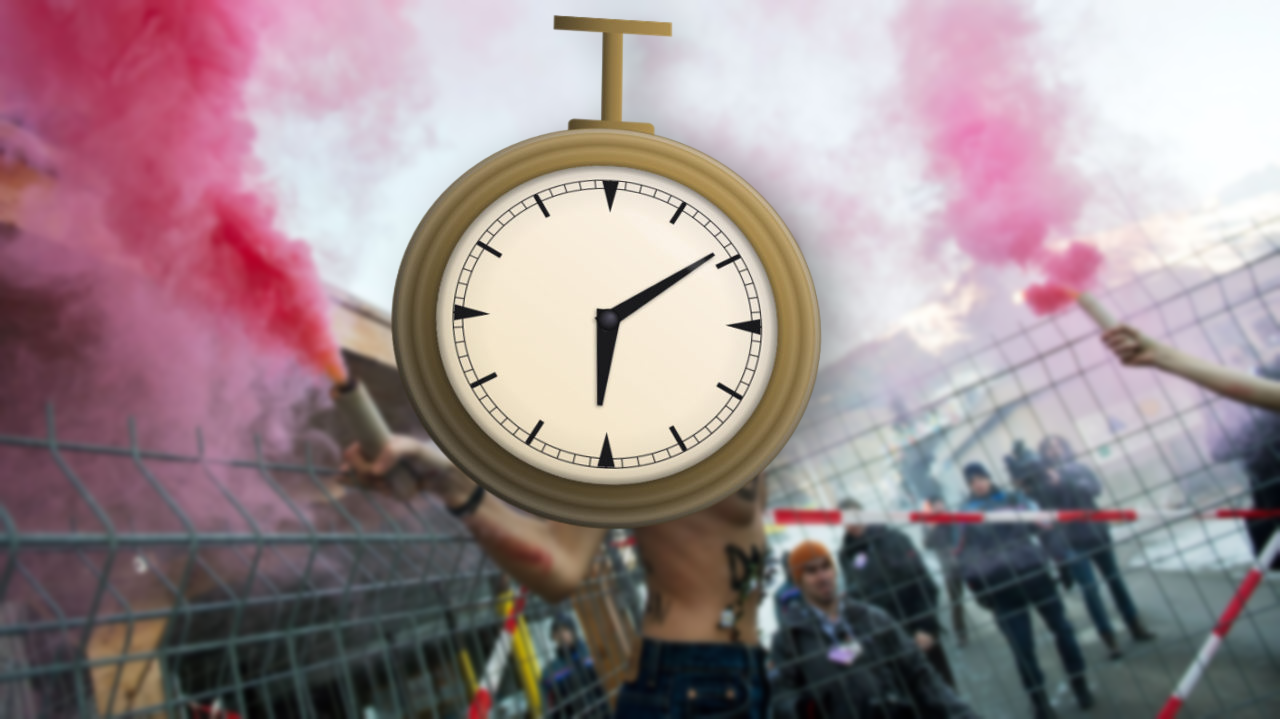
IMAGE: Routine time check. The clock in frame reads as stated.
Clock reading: 6:09
